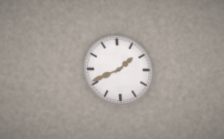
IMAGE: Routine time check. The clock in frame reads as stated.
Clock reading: 1:41
